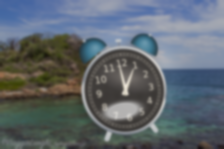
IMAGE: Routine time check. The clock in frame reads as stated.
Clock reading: 12:59
